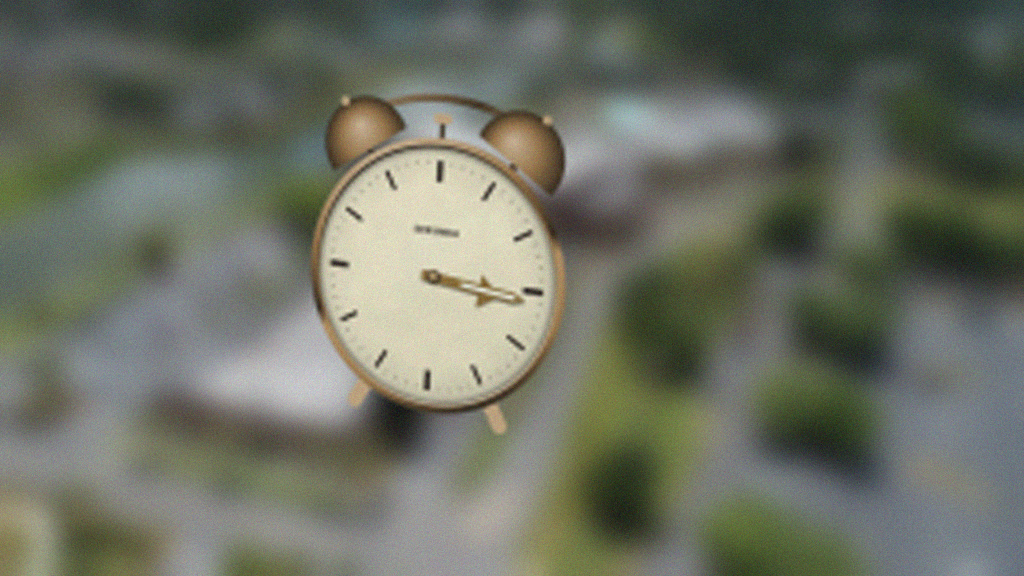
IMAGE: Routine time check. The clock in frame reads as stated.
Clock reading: 3:16
